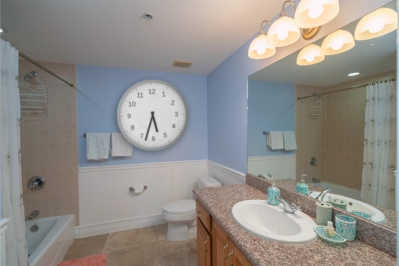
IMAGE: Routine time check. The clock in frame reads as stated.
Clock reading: 5:33
